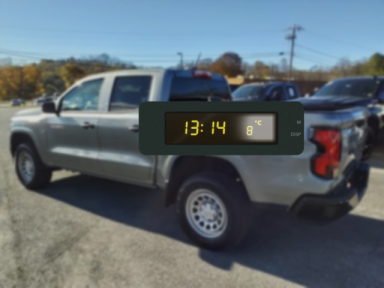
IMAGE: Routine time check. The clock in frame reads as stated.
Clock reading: 13:14
